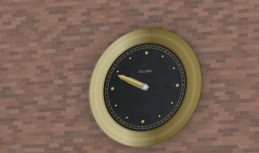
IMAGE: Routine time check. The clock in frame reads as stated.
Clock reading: 9:49
